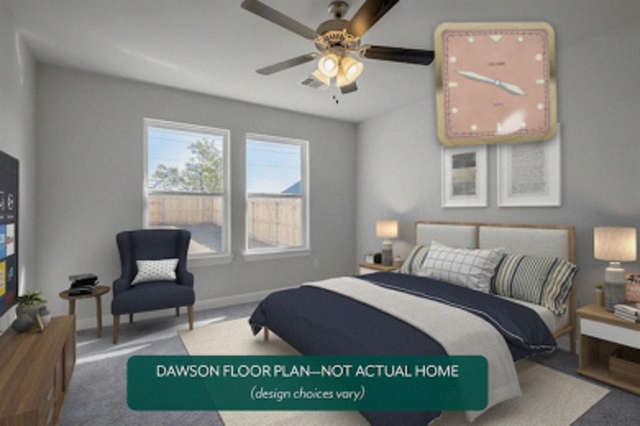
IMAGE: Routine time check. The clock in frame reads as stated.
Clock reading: 3:48
